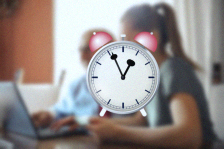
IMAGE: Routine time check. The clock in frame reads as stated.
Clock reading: 12:56
